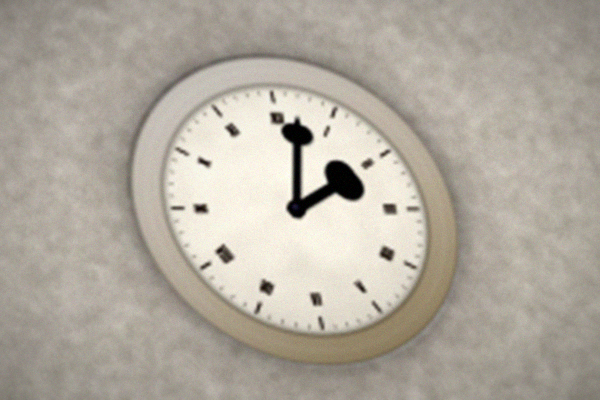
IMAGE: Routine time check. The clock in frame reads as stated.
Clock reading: 2:02
